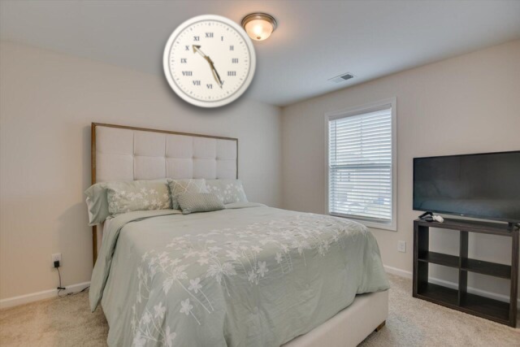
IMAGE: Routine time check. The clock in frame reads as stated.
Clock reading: 10:26
